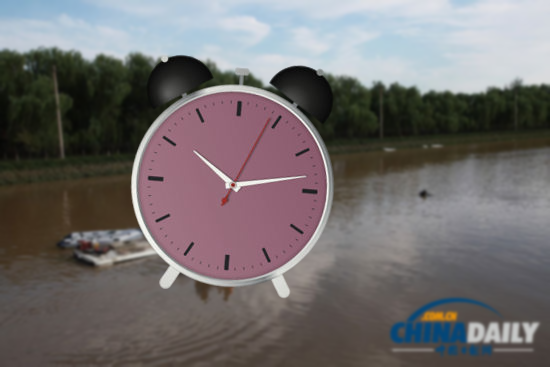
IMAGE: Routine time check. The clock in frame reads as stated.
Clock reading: 10:13:04
